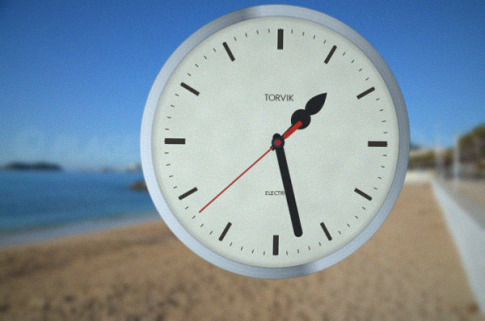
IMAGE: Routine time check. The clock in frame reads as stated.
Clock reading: 1:27:38
